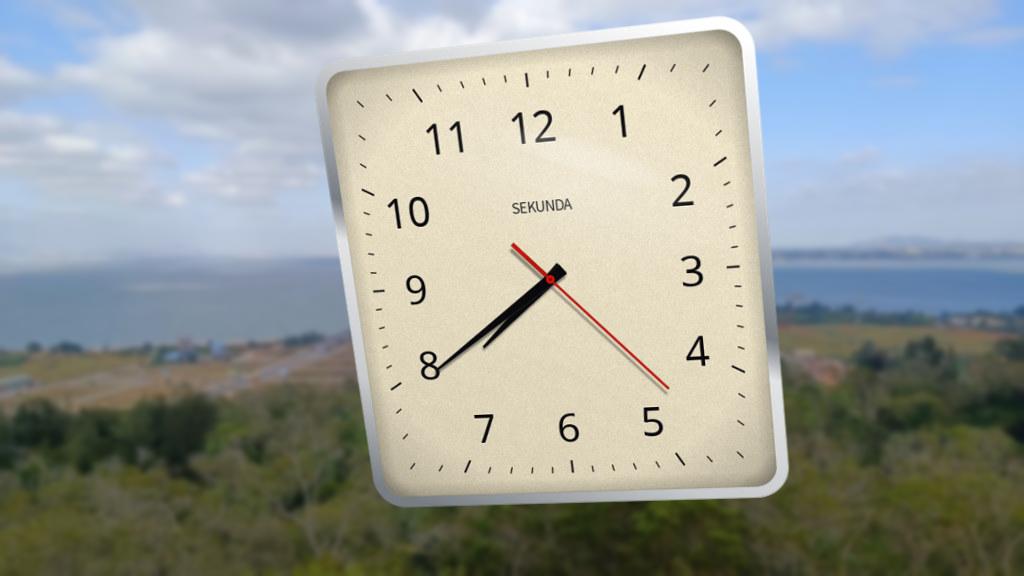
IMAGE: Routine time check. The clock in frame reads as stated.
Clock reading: 7:39:23
